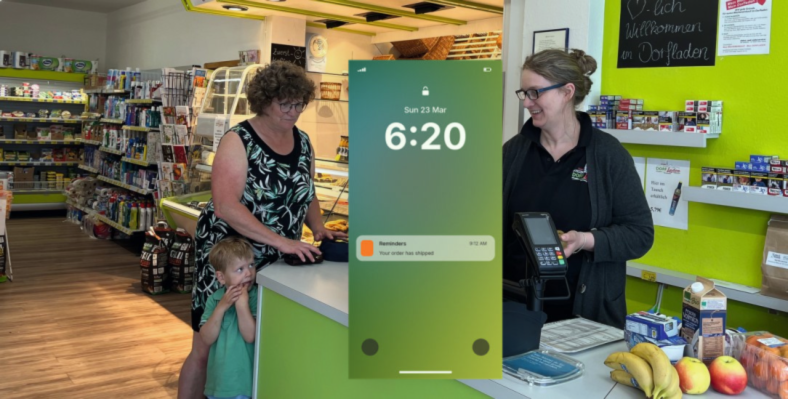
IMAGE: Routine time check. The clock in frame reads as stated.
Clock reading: 6:20
